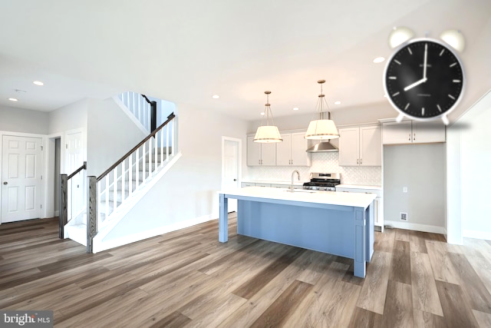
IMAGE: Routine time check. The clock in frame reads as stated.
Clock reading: 8:00
